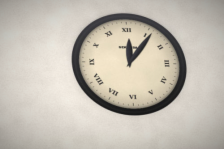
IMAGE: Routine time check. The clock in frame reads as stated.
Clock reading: 12:06
